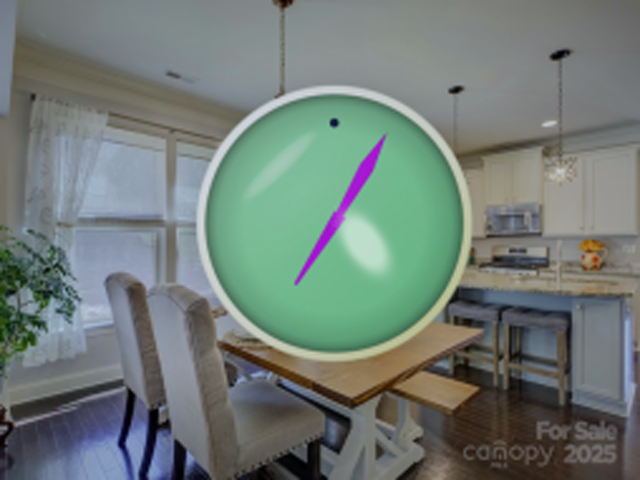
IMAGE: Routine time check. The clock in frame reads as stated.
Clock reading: 7:05
